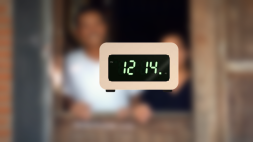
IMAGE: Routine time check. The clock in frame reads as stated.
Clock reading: 12:14
